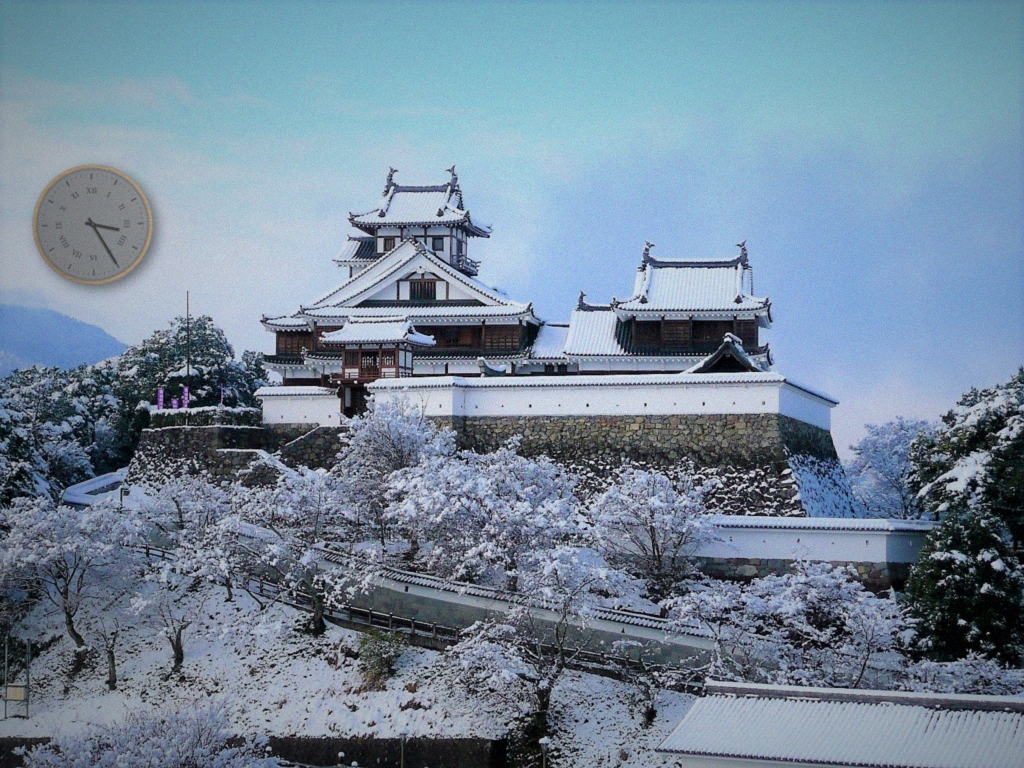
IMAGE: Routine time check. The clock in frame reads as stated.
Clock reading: 3:25
